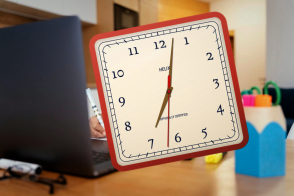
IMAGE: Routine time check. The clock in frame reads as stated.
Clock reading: 7:02:32
